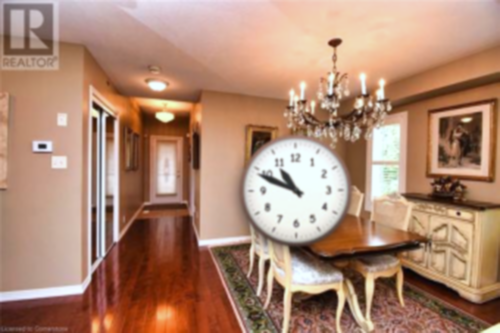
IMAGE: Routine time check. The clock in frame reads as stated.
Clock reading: 10:49
